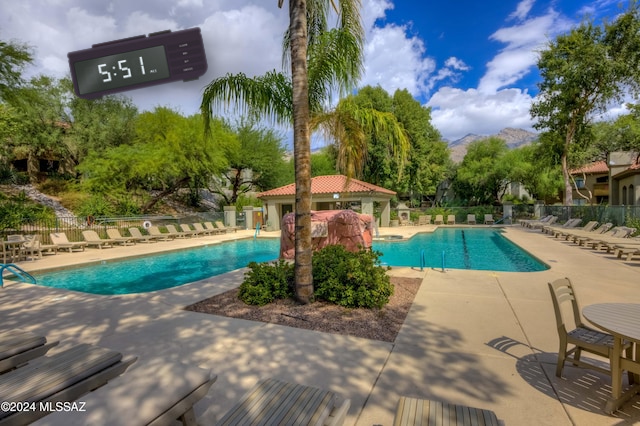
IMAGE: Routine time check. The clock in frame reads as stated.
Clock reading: 5:51
